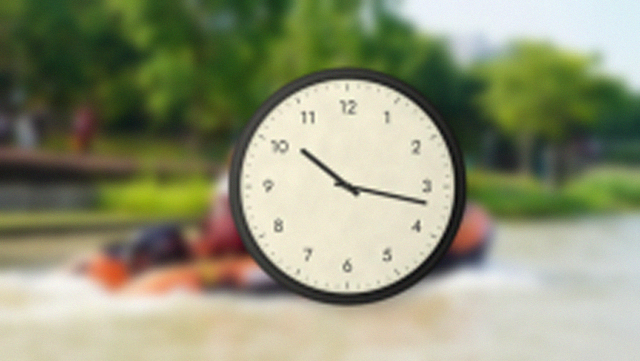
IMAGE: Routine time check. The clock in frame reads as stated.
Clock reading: 10:17
